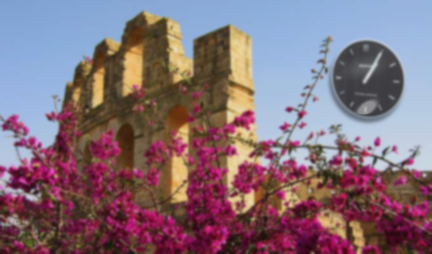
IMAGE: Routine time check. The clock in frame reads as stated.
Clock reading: 1:05
